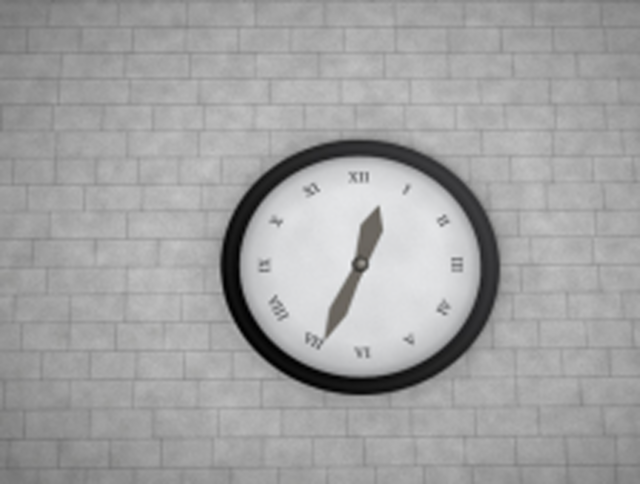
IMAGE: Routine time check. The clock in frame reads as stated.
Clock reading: 12:34
